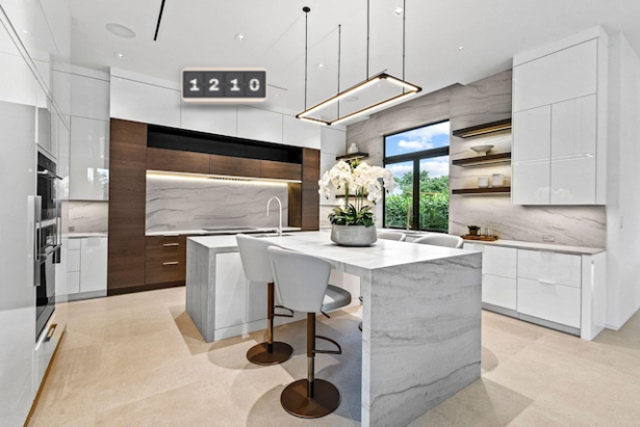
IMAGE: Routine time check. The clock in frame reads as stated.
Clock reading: 12:10
